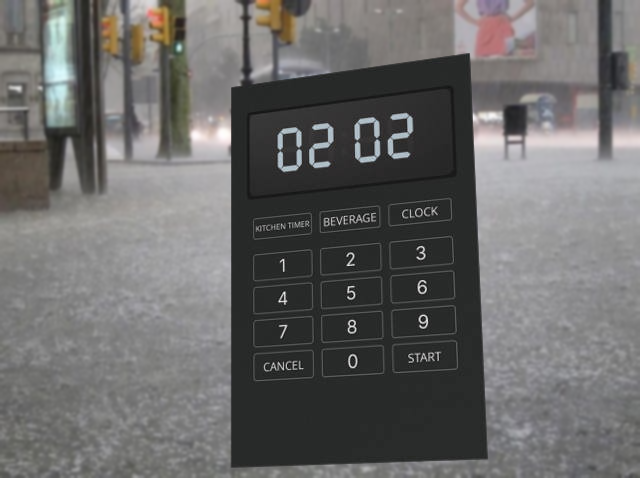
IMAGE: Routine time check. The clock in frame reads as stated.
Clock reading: 2:02
